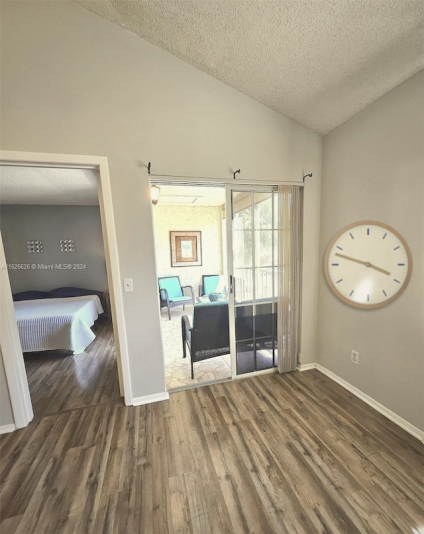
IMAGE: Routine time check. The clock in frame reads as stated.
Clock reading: 3:48
